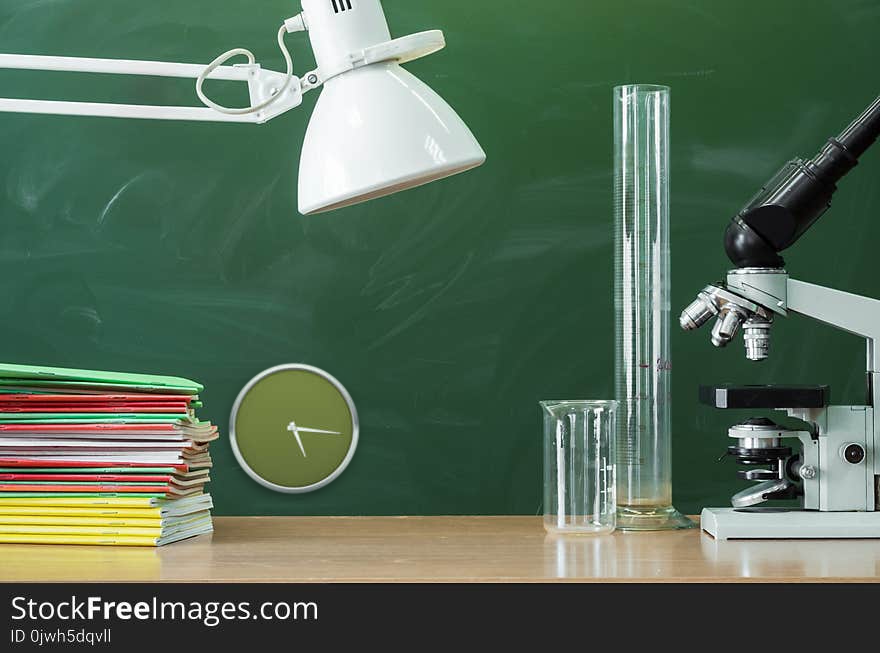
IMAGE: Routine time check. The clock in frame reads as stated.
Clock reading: 5:16
